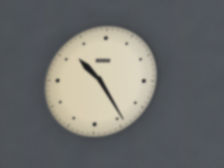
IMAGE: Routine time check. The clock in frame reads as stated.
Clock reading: 10:24
